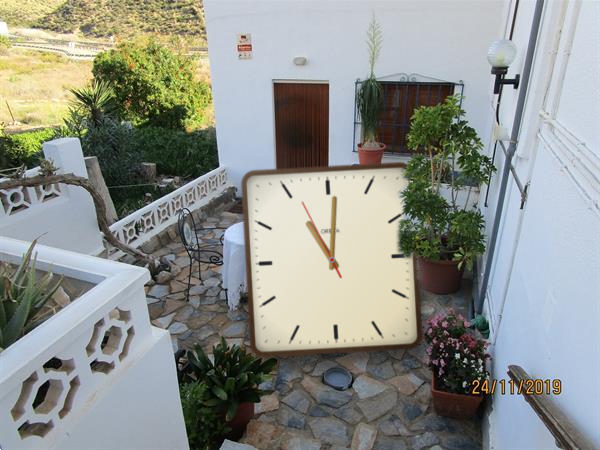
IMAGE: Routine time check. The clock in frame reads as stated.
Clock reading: 11:00:56
